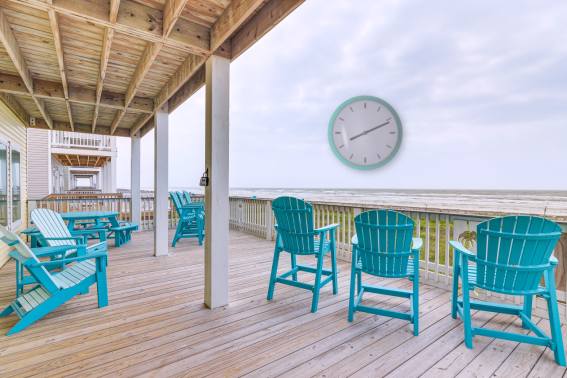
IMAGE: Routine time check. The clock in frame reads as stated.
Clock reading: 8:11
